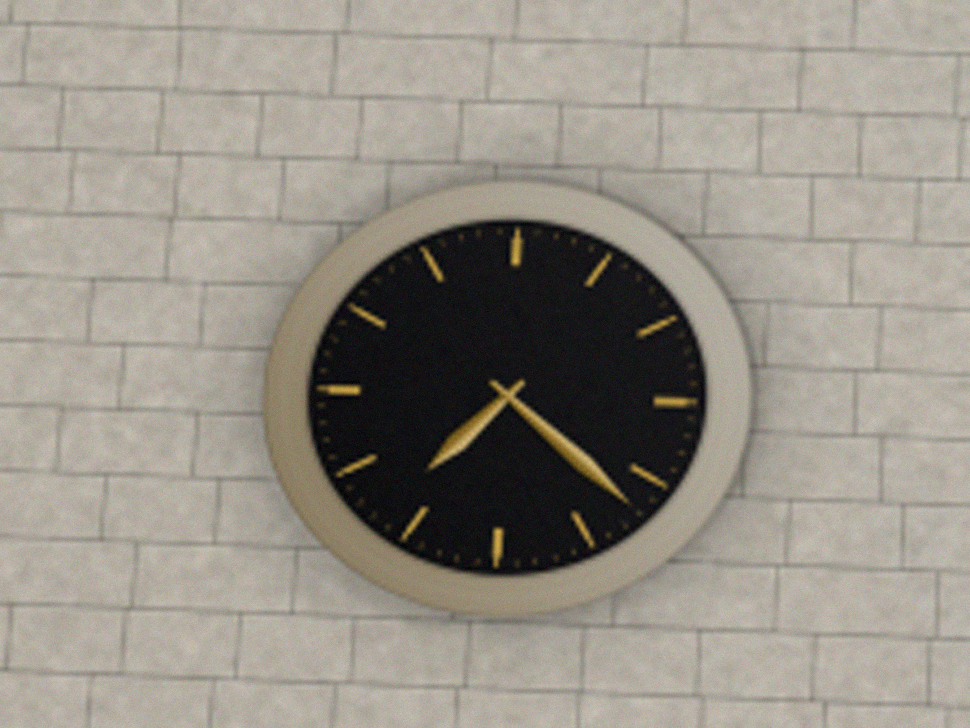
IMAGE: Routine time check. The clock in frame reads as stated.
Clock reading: 7:22
